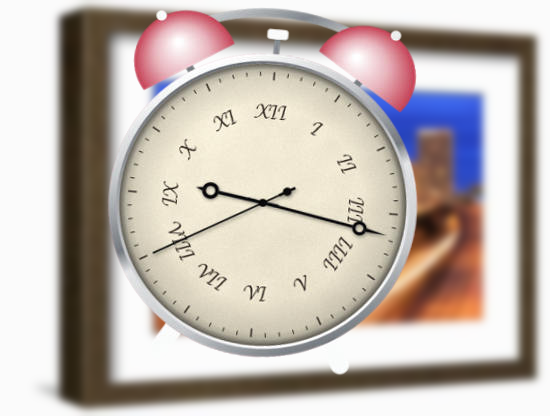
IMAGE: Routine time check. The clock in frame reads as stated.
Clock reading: 9:16:40
